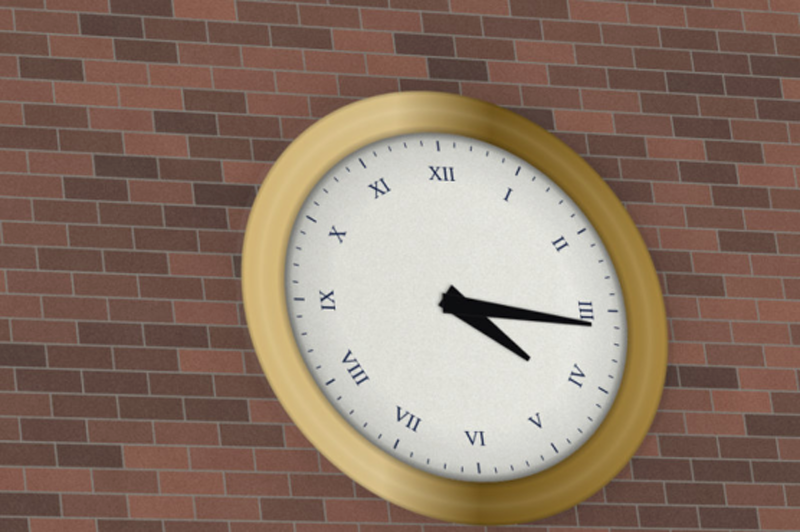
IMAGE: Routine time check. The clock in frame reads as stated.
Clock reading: 4:16
